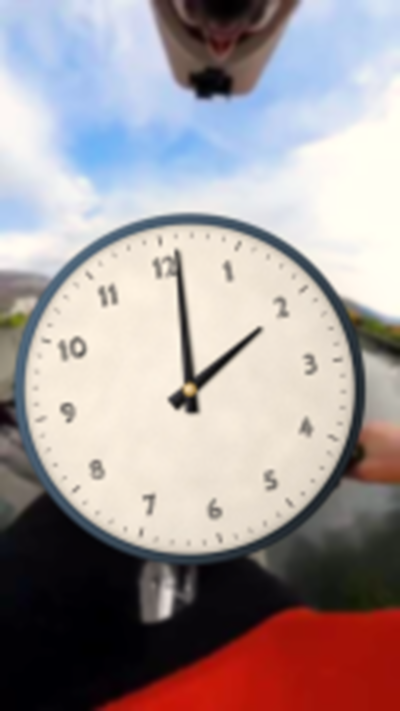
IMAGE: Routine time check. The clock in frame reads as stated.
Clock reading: 2:01
